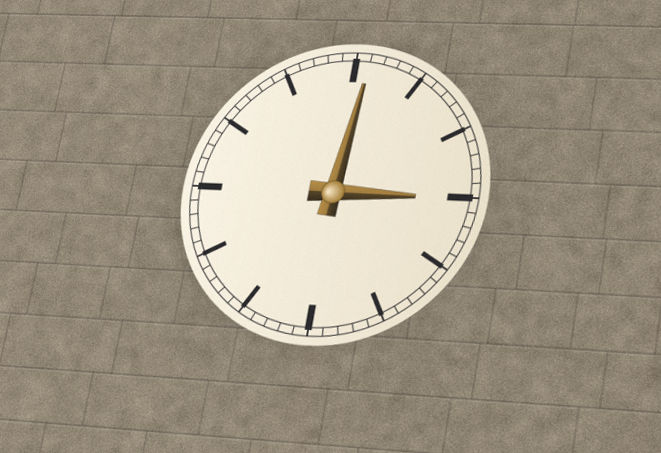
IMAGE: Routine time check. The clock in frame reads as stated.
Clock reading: 3:01
